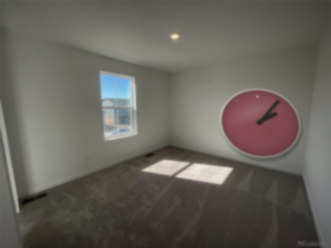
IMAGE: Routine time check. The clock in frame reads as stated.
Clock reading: 2:07
